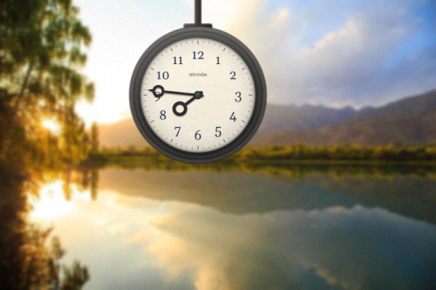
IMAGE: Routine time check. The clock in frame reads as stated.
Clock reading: 7:46
